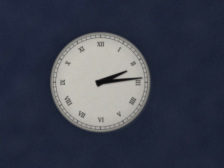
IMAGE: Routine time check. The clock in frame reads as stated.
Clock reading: 2:14
